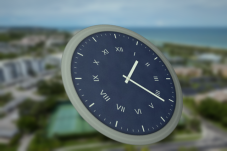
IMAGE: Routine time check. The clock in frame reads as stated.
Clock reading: 1:21
